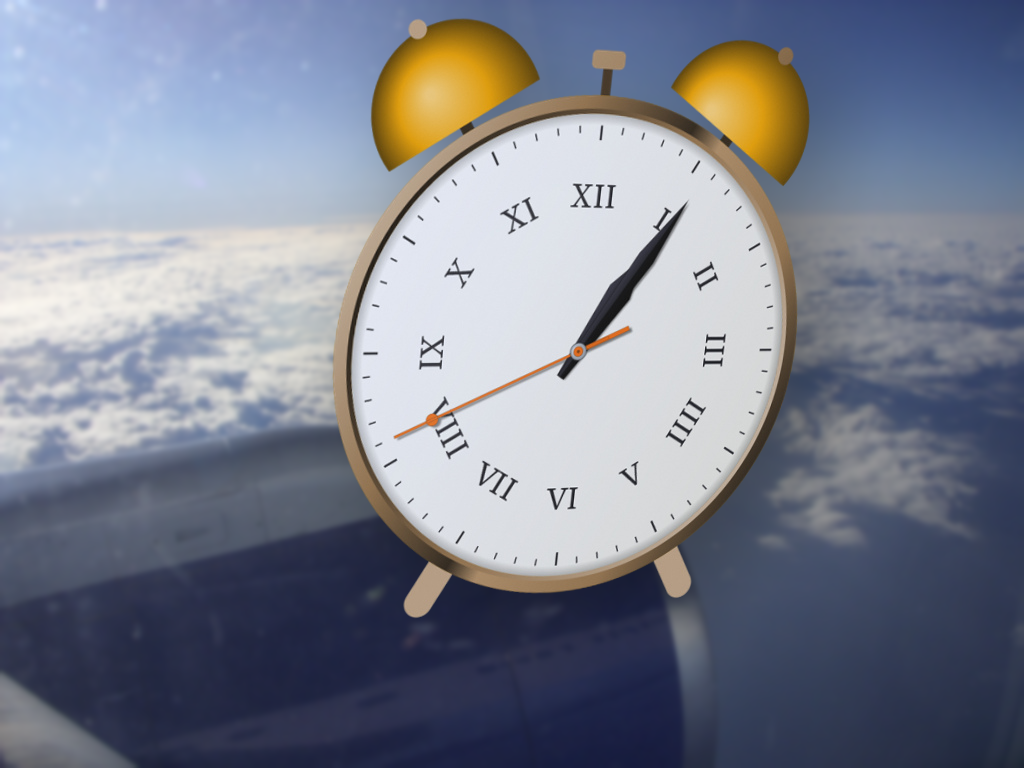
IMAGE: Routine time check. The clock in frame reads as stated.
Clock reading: 1:05:41
